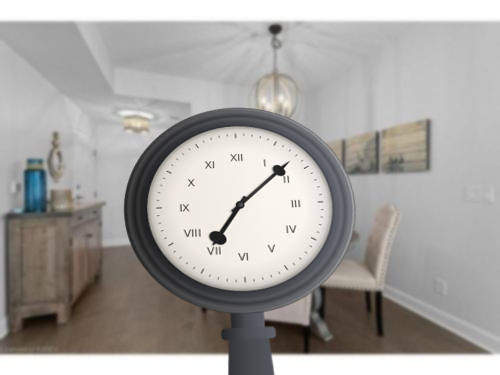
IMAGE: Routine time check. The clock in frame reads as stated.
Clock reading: 7:08
